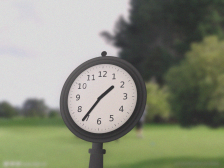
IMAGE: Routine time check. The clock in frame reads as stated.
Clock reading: 1:36
